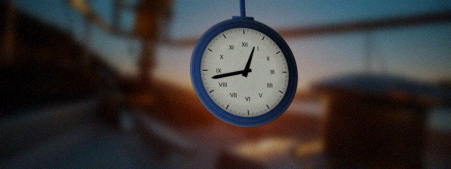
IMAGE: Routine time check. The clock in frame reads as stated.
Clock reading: 12:43
